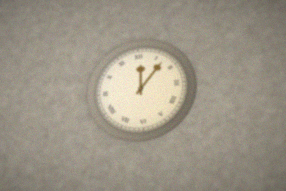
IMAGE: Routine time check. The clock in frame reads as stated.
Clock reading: 12:07
